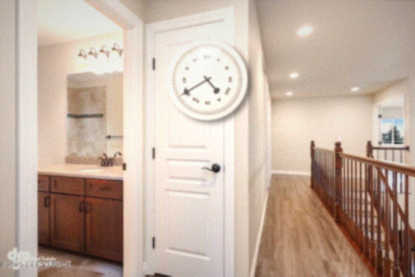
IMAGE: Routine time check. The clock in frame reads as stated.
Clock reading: 4:40
